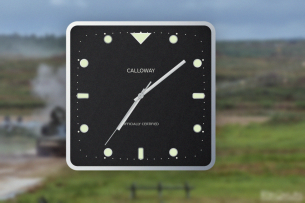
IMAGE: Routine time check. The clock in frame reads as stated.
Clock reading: 7:08:36
